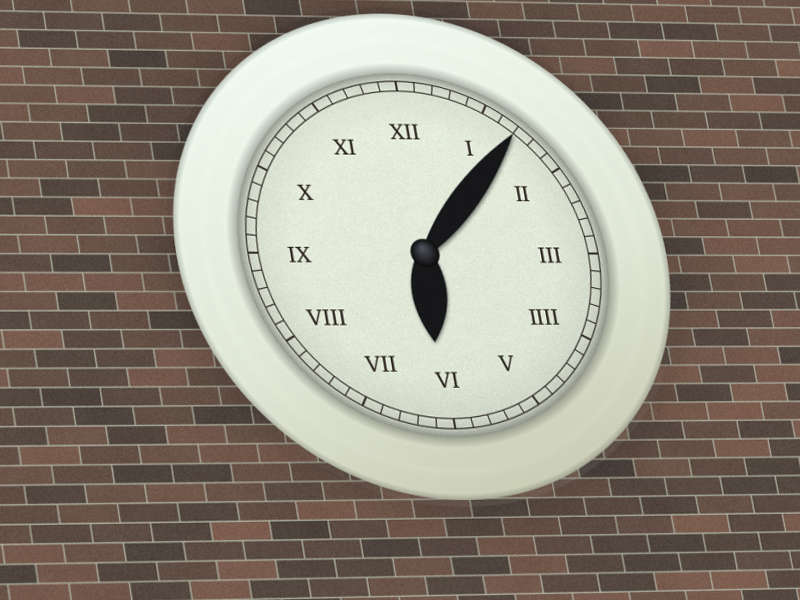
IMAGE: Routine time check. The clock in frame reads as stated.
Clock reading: 6:07
